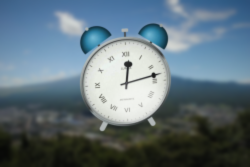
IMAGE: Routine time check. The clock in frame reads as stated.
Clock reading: 12:13
